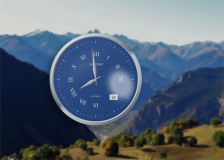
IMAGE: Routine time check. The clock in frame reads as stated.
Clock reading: 7:59
